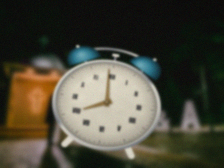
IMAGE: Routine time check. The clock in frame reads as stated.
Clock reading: 7:59
